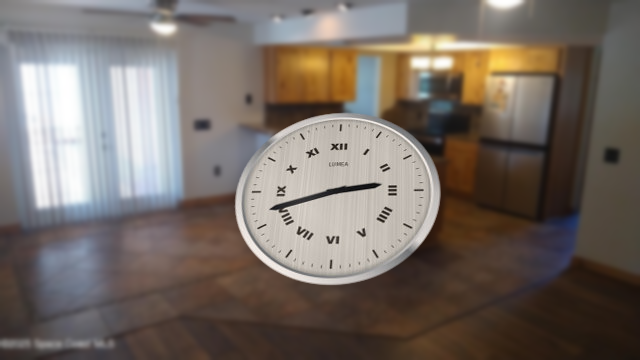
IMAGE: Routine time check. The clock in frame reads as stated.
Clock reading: 2:42
